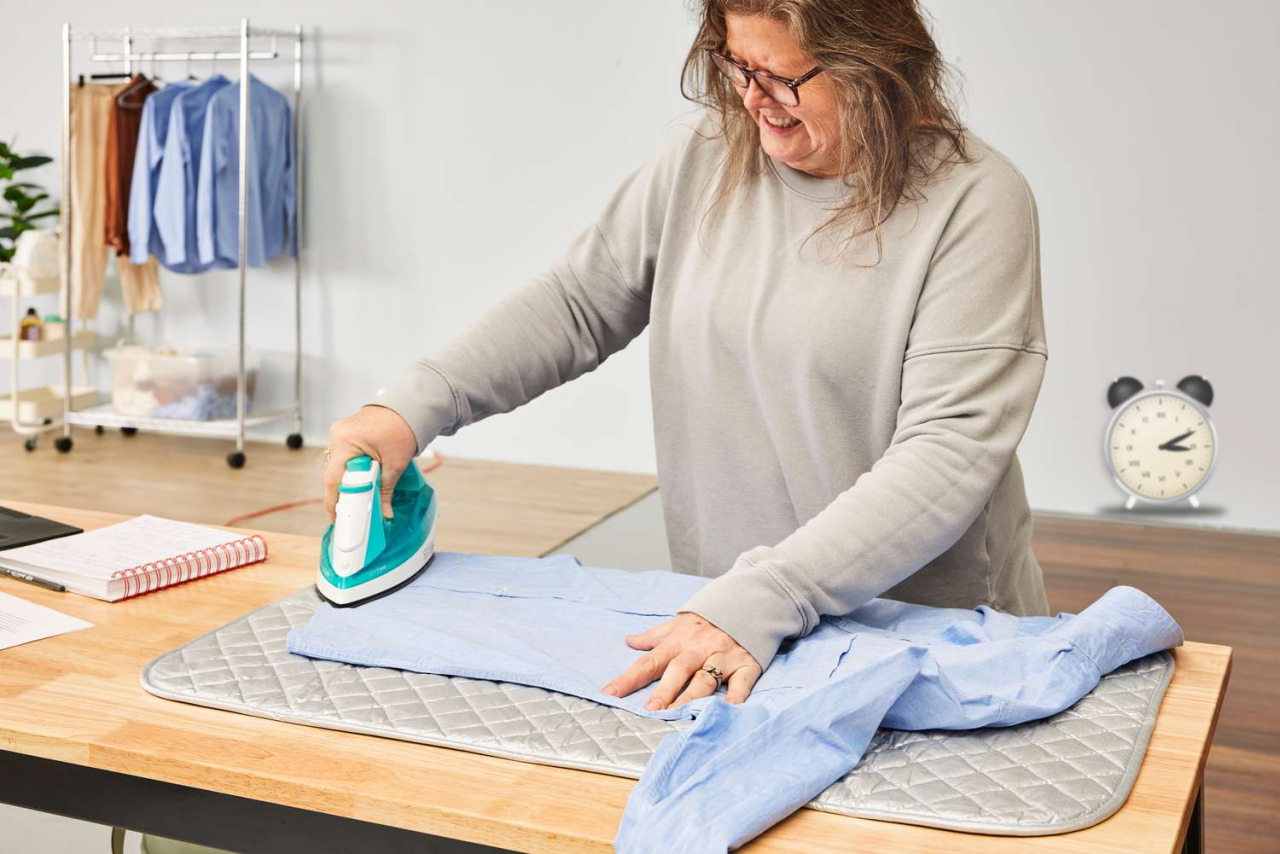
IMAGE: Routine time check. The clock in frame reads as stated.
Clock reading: 3:11
